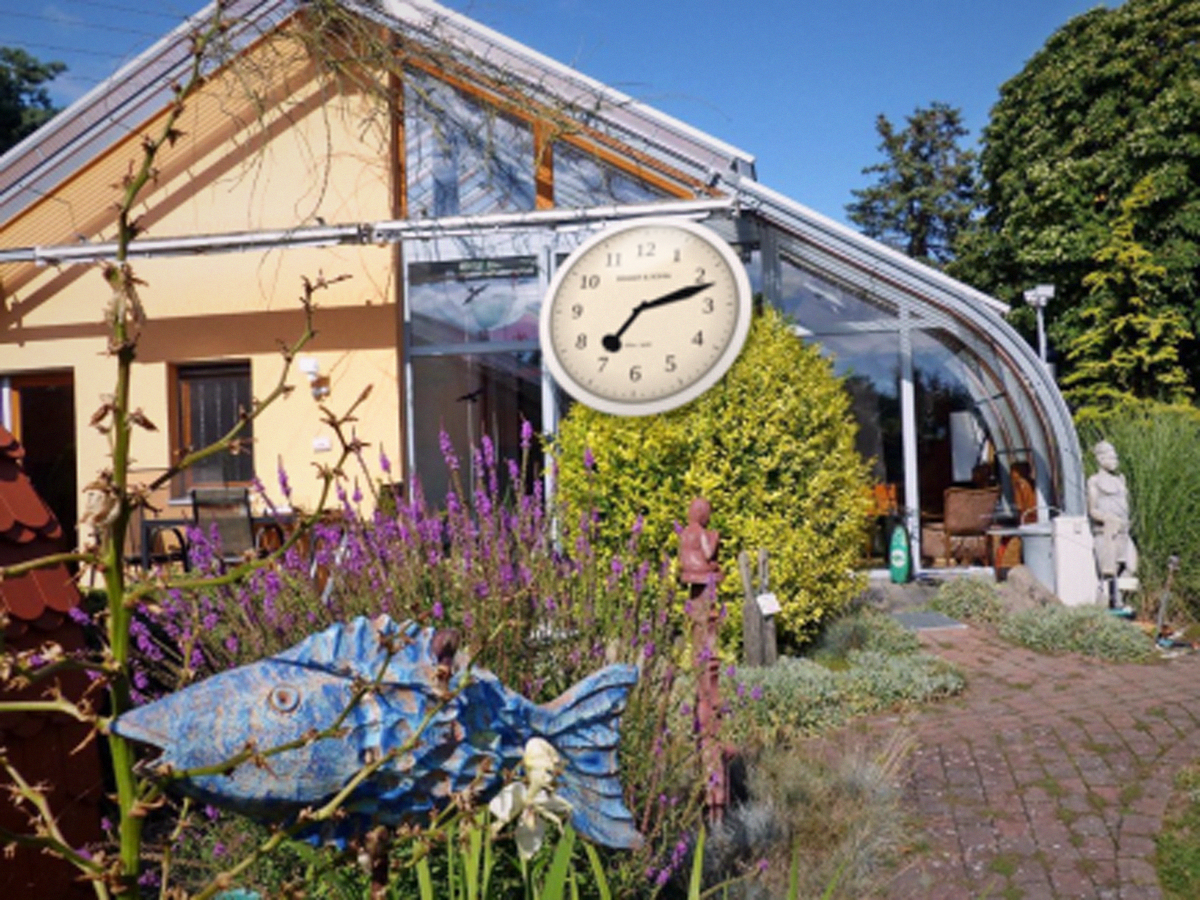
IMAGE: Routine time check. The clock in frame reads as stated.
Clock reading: 7:12
